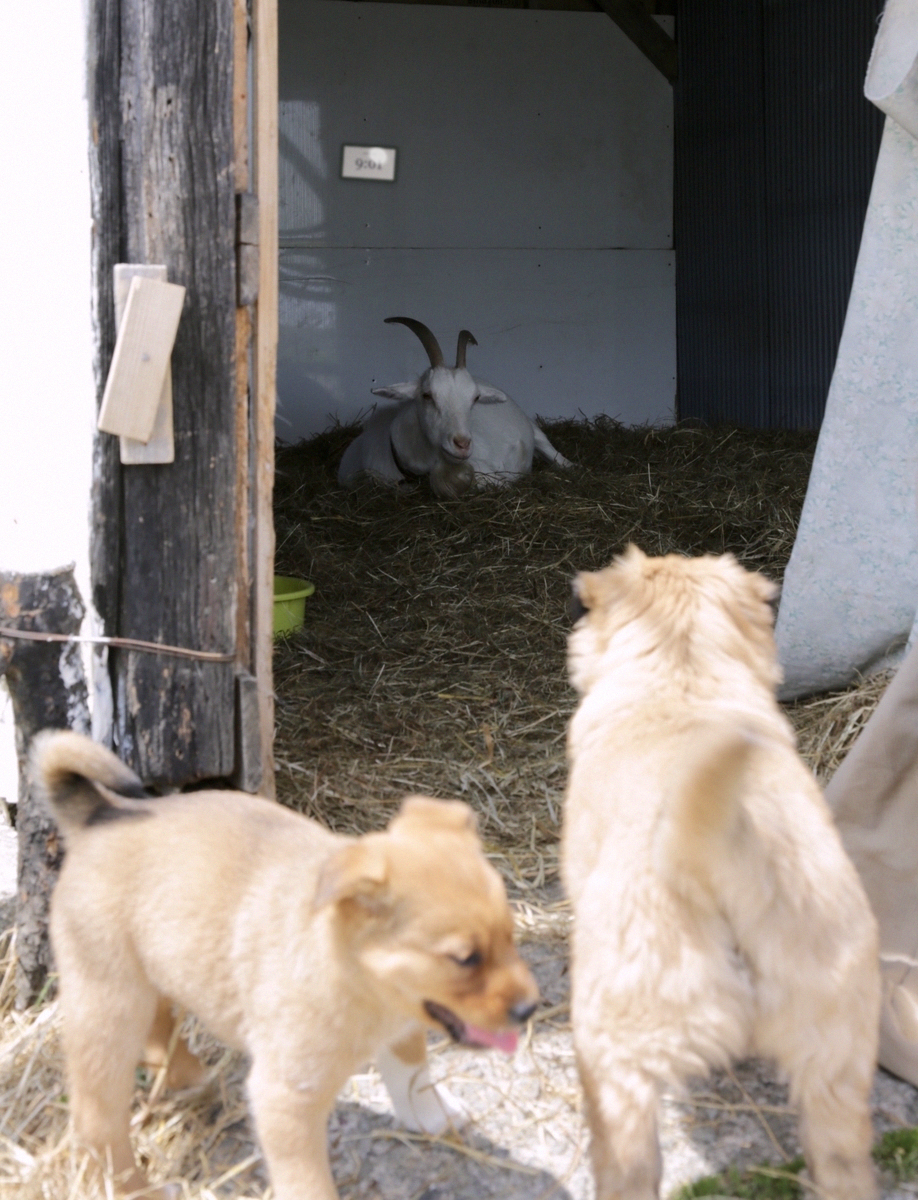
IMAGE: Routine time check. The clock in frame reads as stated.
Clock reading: 9:01
